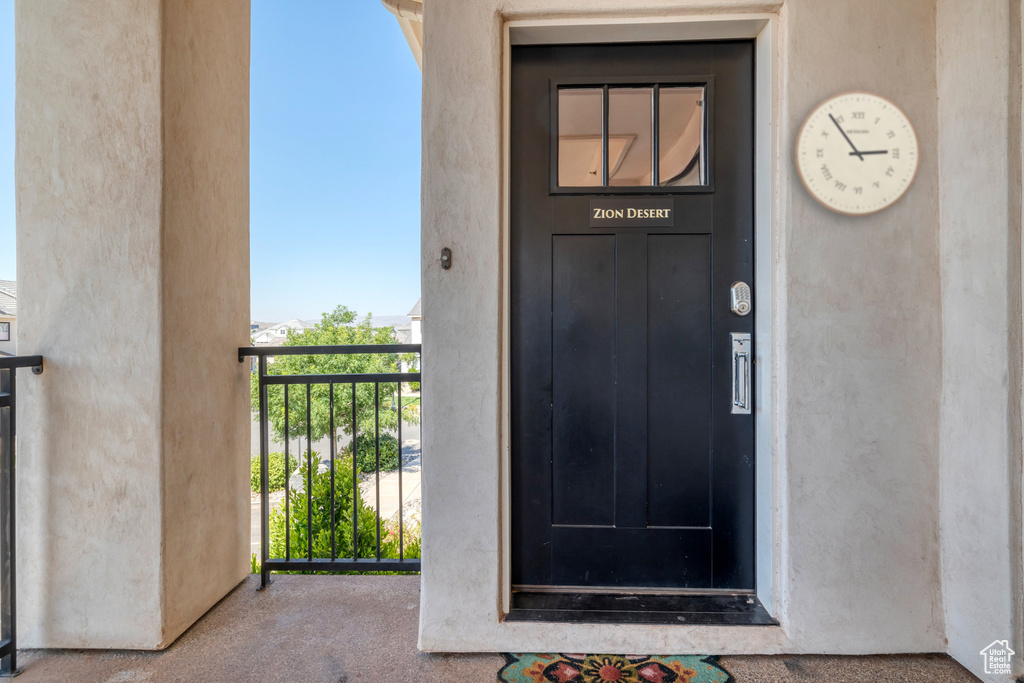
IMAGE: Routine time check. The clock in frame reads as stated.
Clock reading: 2:54
